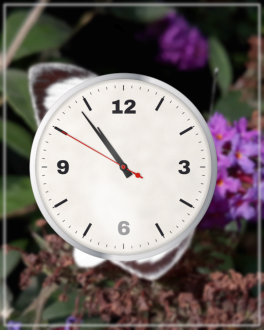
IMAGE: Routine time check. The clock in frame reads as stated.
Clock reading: 10:53:50
